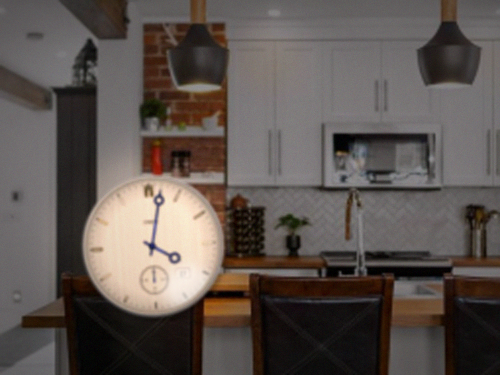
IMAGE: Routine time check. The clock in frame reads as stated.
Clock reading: 4:02
